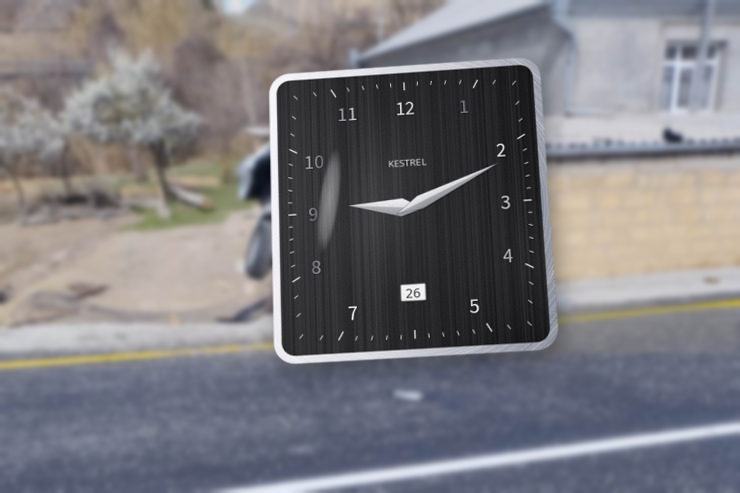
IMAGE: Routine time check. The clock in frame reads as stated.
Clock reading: 9:11
